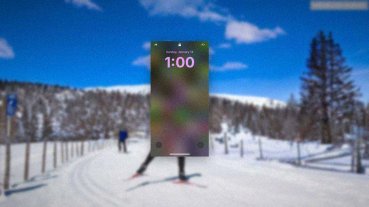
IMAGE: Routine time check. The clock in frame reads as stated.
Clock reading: 1:00
